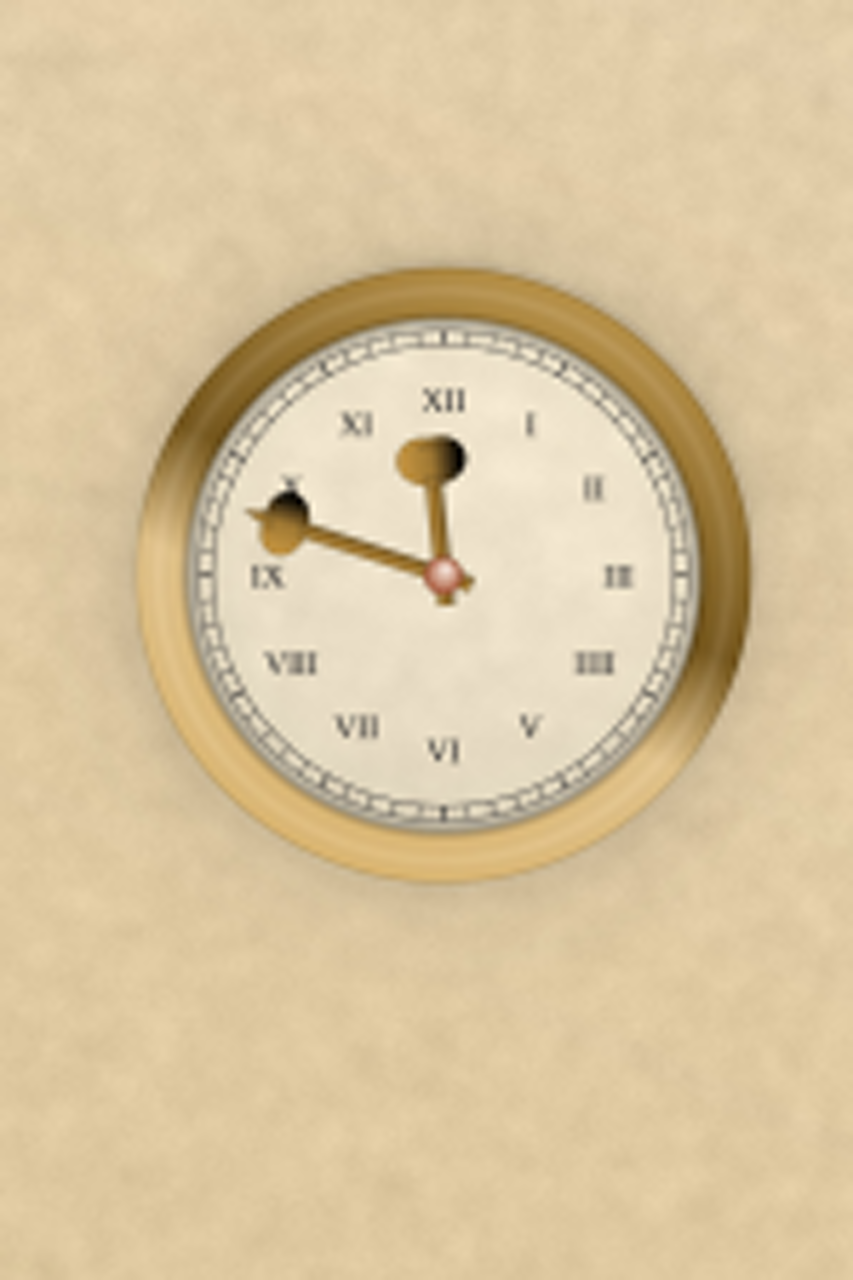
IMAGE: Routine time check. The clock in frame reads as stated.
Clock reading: 11:48
